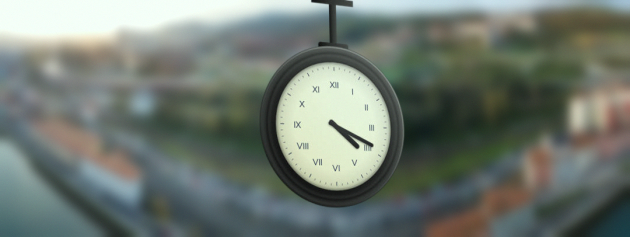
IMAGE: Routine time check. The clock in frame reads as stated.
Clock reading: 4:19
